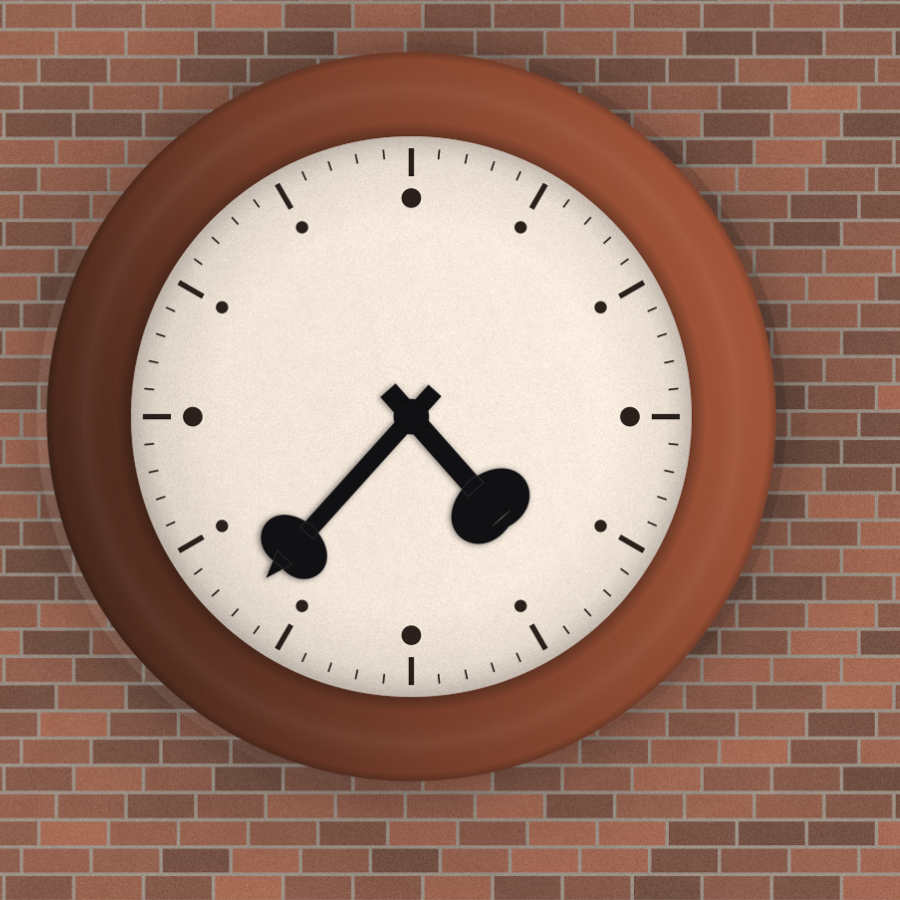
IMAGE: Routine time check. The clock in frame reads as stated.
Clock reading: 4:37
